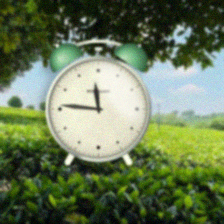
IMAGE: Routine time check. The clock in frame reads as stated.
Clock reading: 11:46
